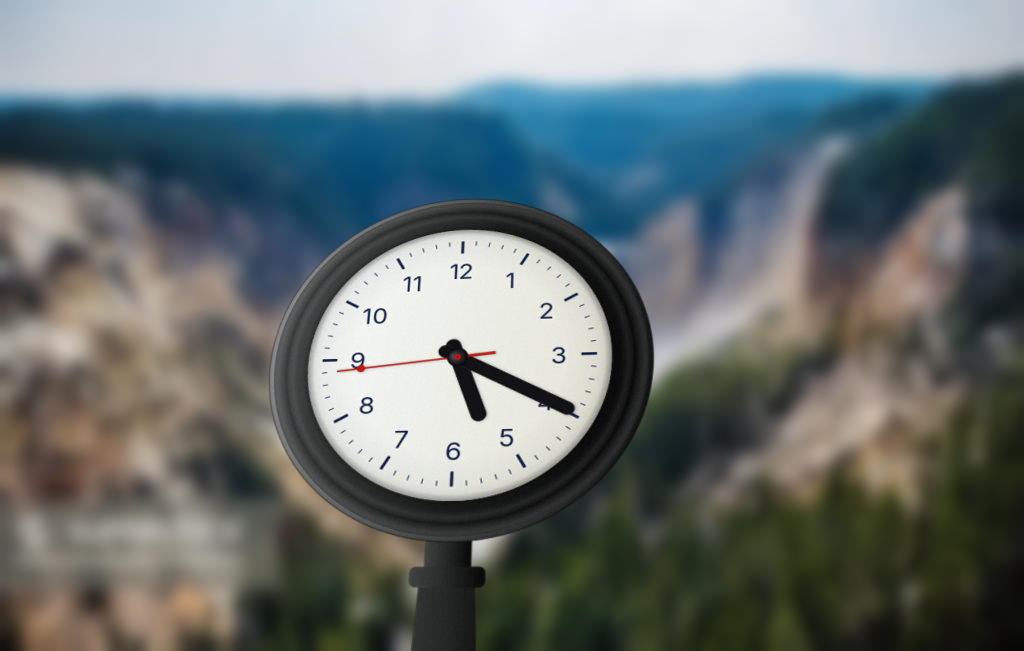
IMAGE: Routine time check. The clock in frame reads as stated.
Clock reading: 5:19:44
